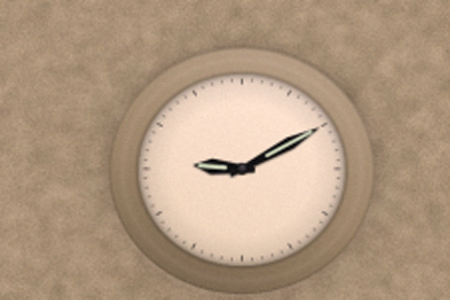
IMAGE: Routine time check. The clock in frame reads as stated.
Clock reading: 9:10
